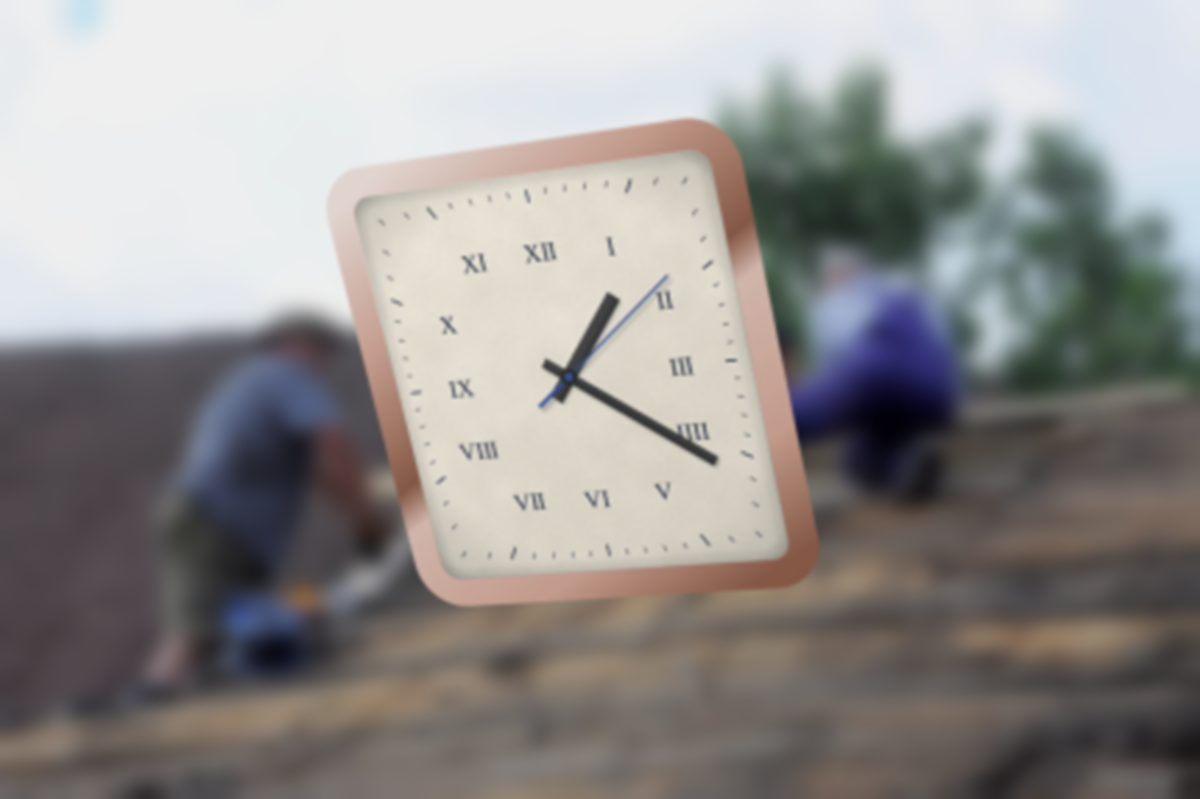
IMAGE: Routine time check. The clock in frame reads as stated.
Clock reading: 1:21:09
